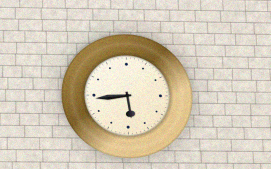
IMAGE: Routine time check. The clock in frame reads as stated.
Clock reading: 5:44
